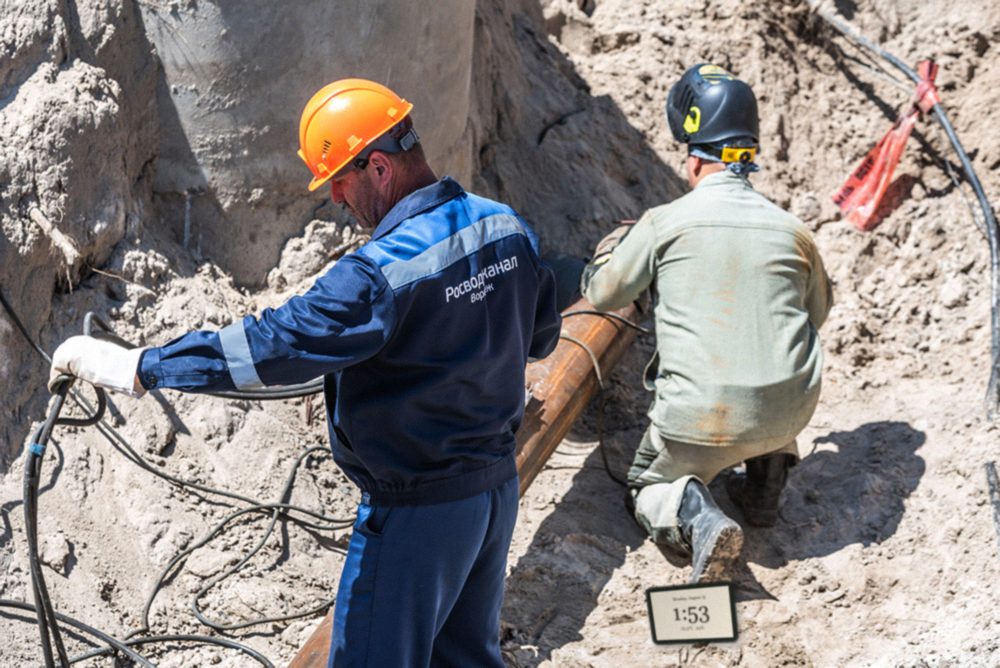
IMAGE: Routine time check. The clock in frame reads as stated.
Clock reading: 1:53
